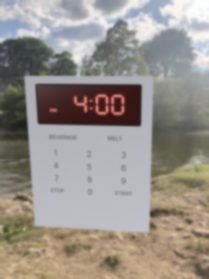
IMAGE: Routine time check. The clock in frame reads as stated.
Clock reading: 4:00
